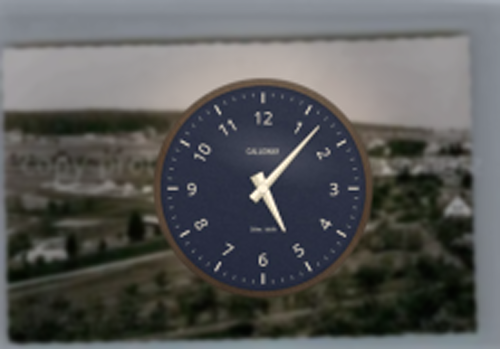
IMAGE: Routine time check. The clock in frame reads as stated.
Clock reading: 5:07
